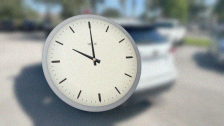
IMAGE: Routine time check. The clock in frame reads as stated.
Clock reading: 10:00
